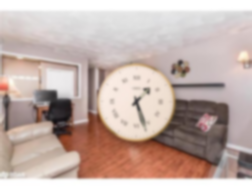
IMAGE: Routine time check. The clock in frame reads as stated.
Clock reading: 1:27
